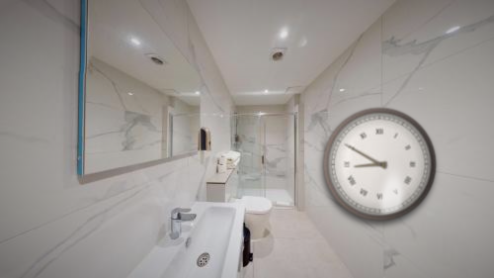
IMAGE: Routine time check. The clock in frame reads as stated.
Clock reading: 8:50
